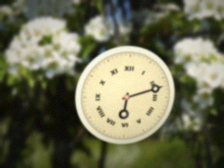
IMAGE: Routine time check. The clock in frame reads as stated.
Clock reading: 6:12
